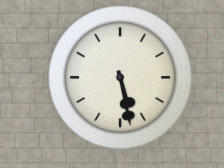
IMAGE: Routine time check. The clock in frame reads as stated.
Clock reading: 5:28
